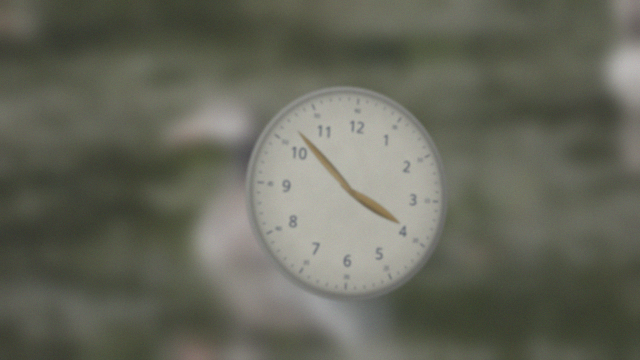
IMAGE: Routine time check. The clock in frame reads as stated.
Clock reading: 3:52
